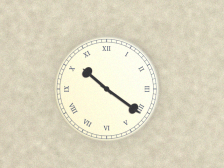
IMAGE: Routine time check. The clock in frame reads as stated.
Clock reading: 10:21
